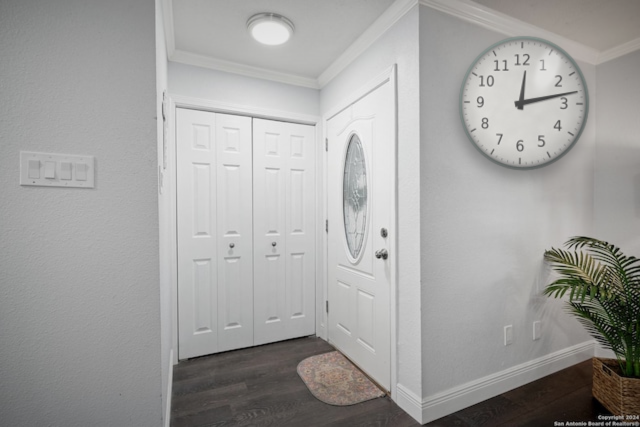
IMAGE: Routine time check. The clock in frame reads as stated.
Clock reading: 12:13
